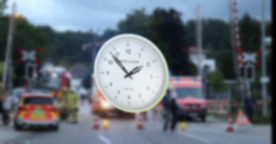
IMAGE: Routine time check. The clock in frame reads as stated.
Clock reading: 1:53
